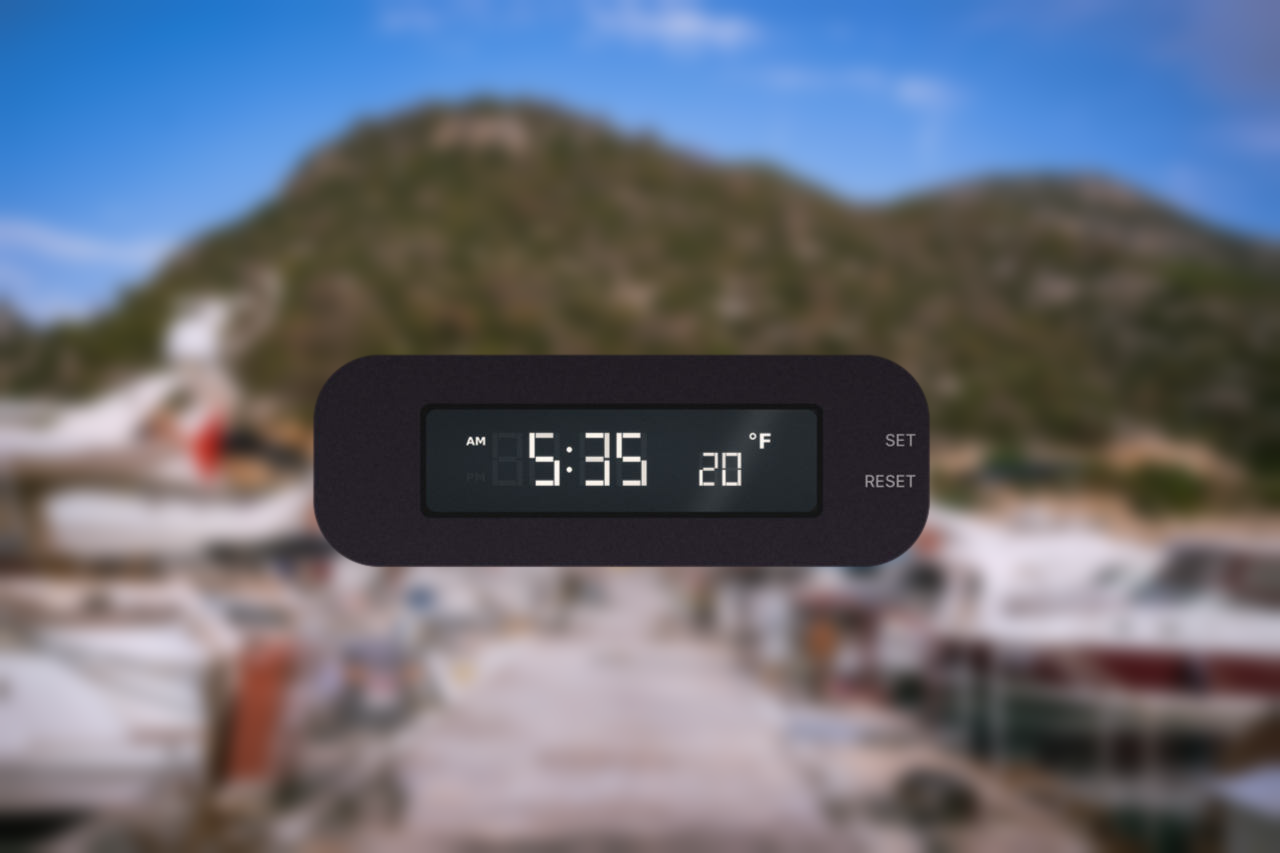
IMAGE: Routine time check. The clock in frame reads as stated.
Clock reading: 5:35
